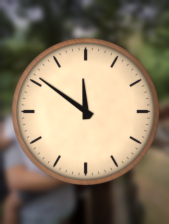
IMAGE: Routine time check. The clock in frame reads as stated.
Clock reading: 11:51
